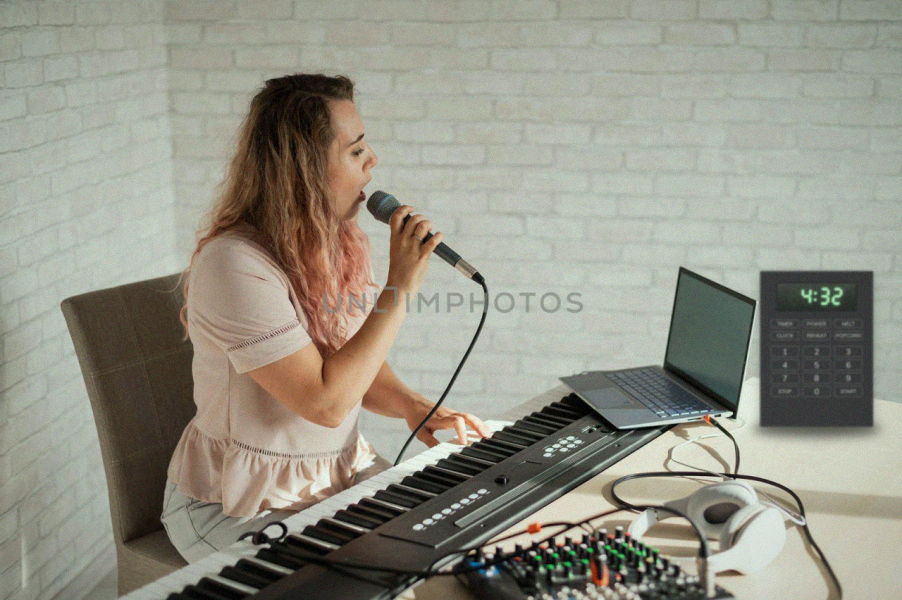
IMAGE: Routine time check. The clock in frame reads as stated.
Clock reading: 4:32
